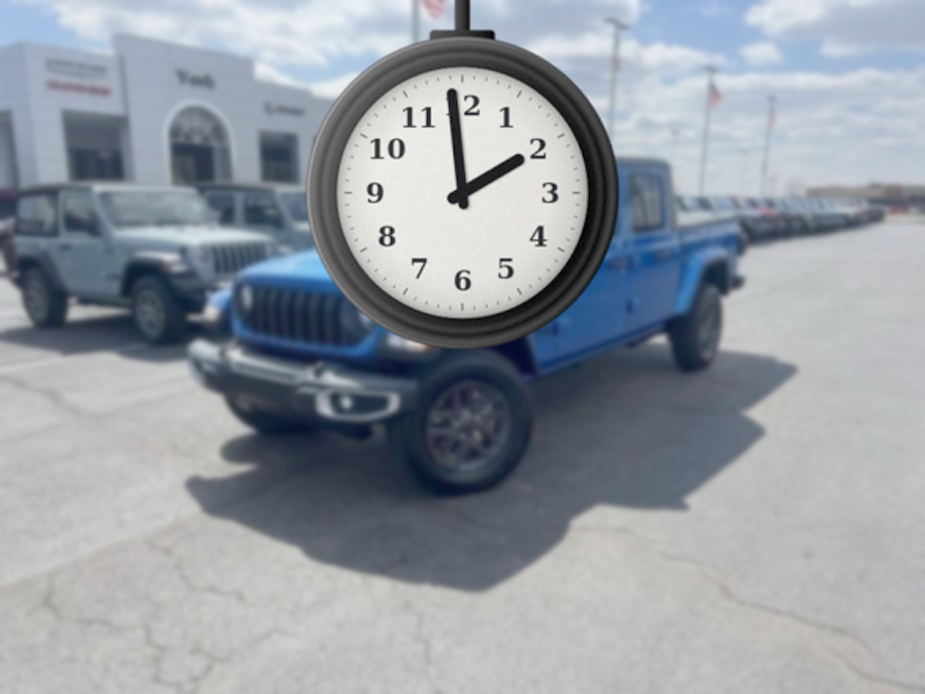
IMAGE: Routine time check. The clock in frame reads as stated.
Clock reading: 1:59
